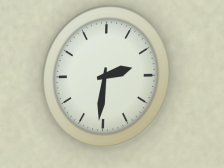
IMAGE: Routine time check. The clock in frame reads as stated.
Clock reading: 2:31
